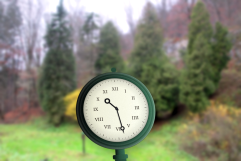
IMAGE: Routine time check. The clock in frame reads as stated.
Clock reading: 10:28
